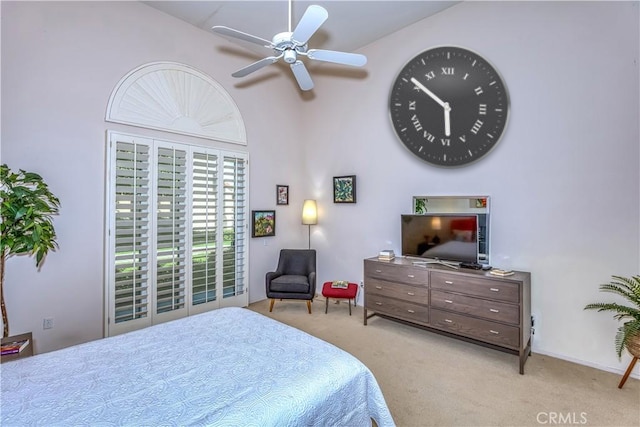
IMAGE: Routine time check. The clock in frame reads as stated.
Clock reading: 5:51
